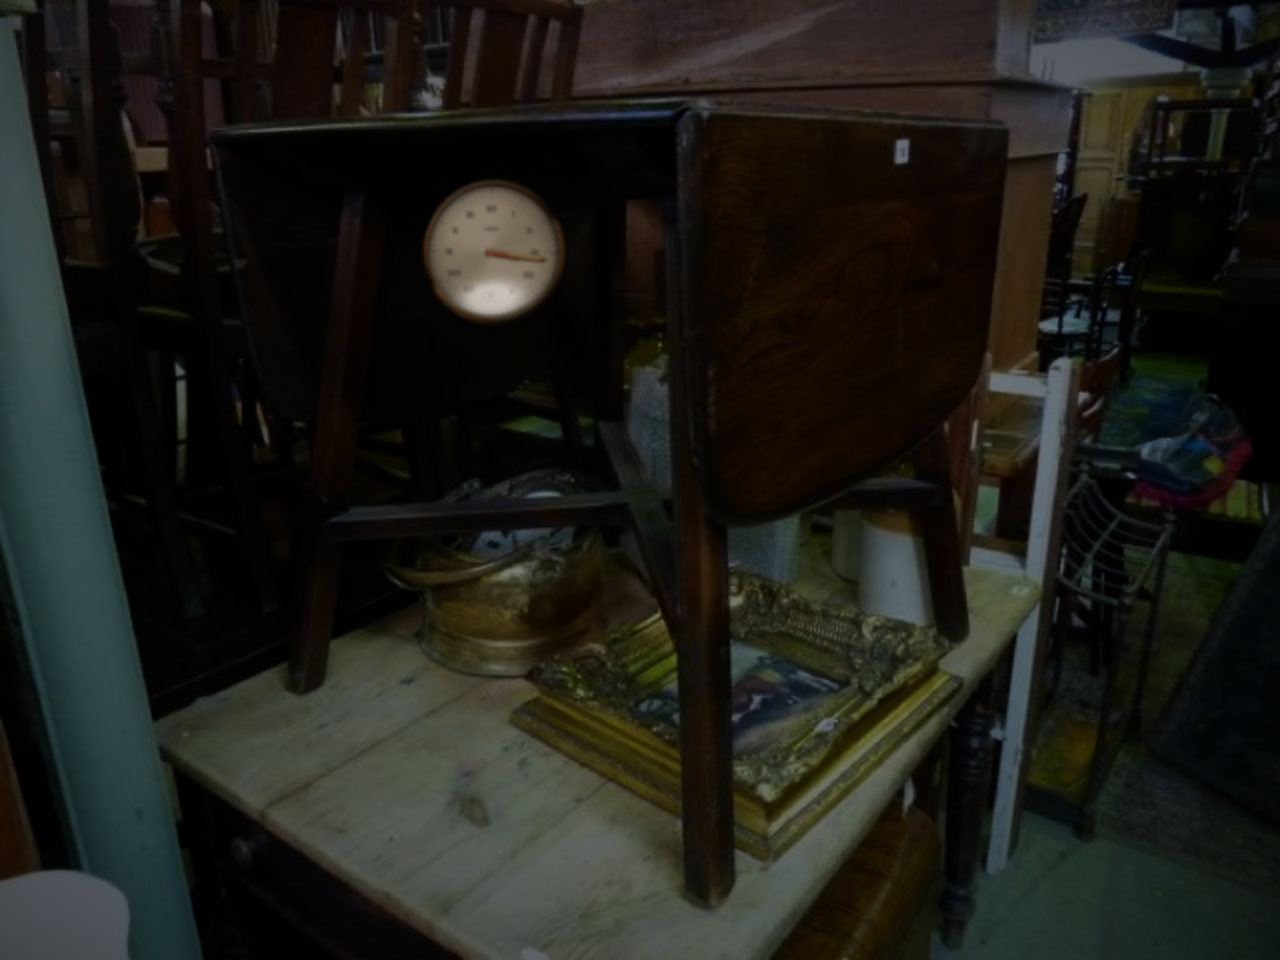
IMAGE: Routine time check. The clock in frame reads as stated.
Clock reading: 3:16
